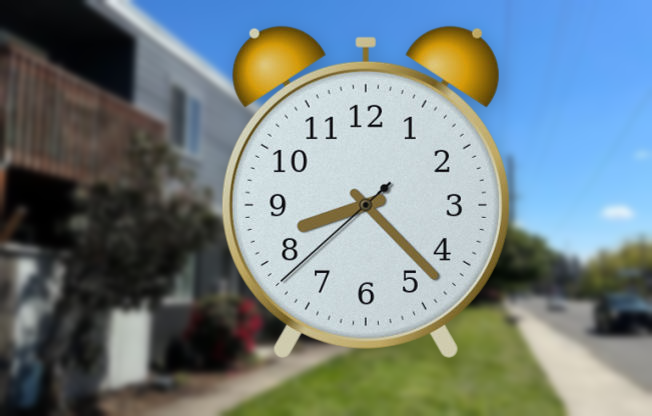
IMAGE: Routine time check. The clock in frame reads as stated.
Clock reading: 8:22:38
